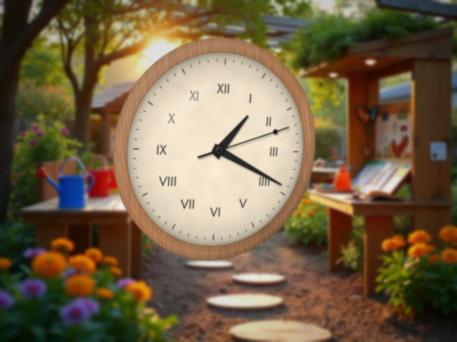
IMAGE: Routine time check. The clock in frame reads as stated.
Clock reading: 1:19:12
